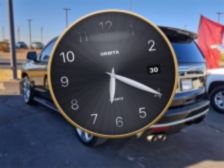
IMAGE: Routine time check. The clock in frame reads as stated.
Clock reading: 6:20
